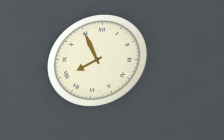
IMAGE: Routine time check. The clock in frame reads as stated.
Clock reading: 7:55
